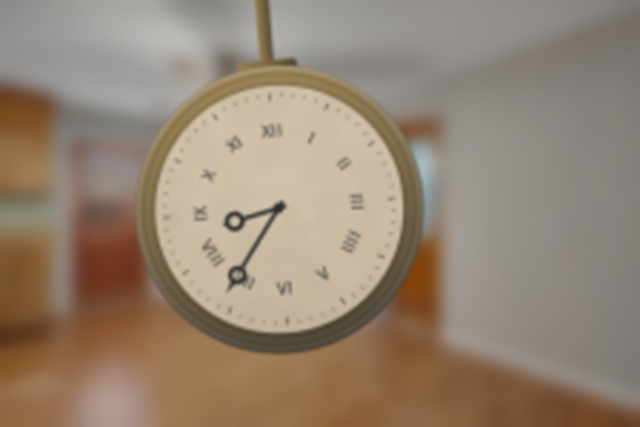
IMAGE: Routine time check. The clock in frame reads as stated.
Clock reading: 8:36
